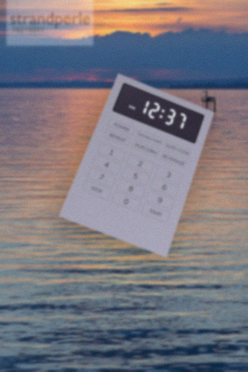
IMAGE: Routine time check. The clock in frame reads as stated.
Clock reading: 12:37
